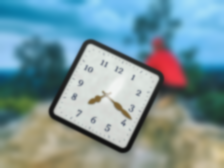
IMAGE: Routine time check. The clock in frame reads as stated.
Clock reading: 7:18
